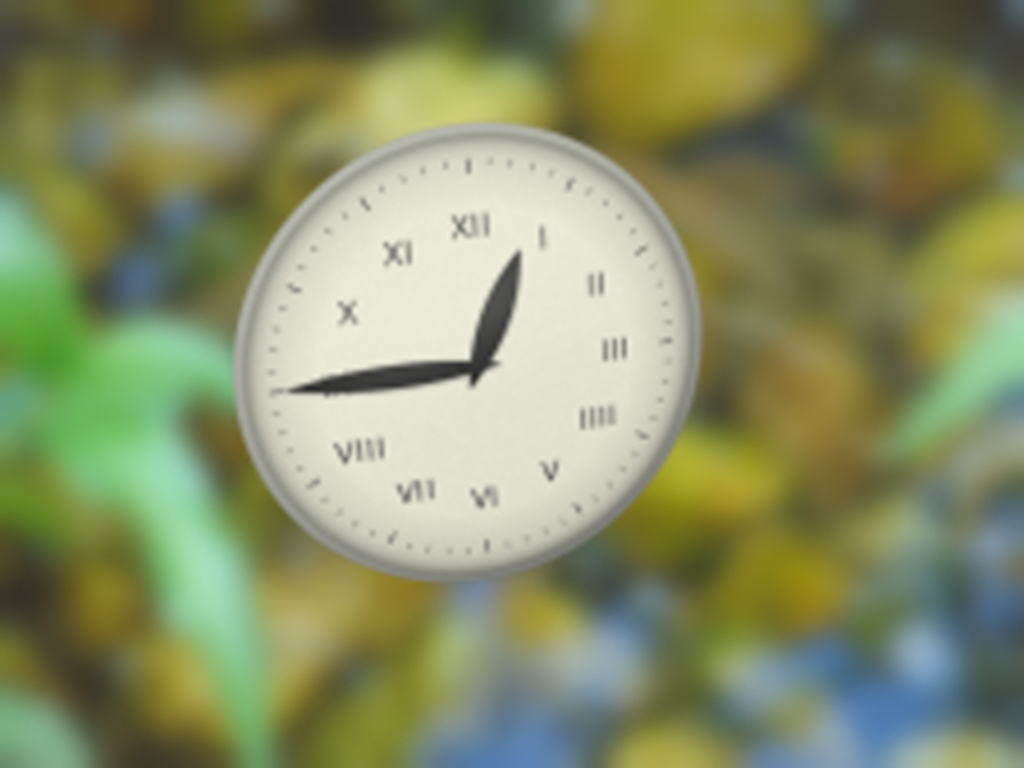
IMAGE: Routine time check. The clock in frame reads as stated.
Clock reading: 12:45
